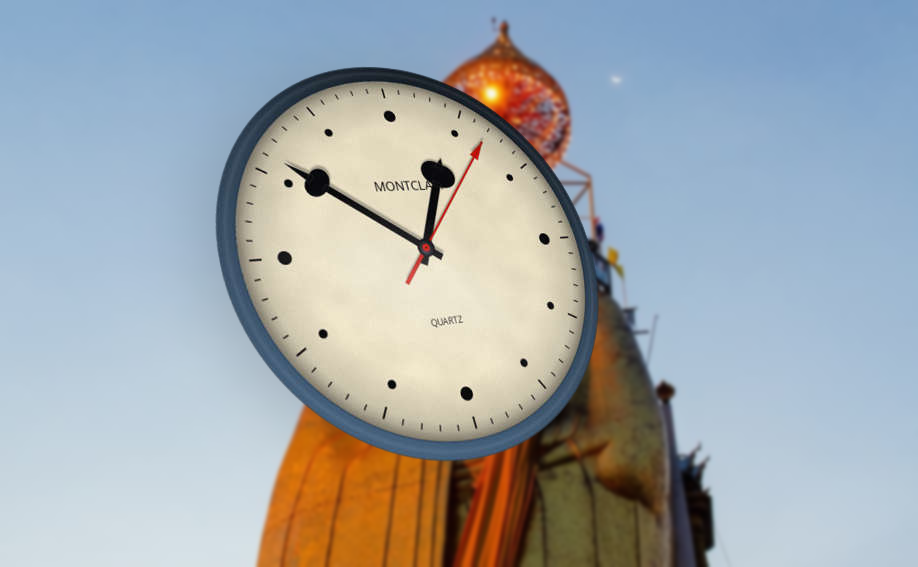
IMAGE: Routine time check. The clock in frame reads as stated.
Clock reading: 12:51:07
